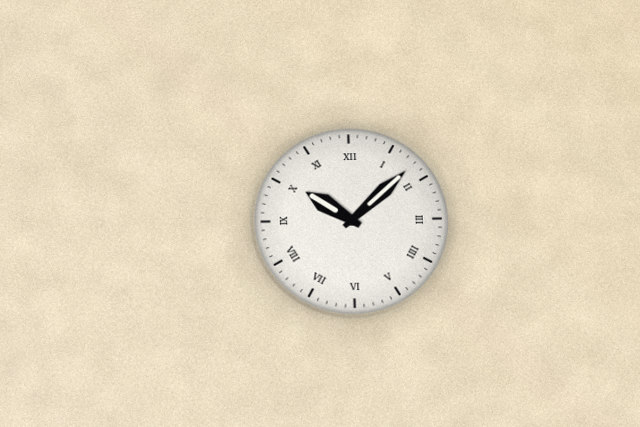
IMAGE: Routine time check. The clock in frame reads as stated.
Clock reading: 10:08
